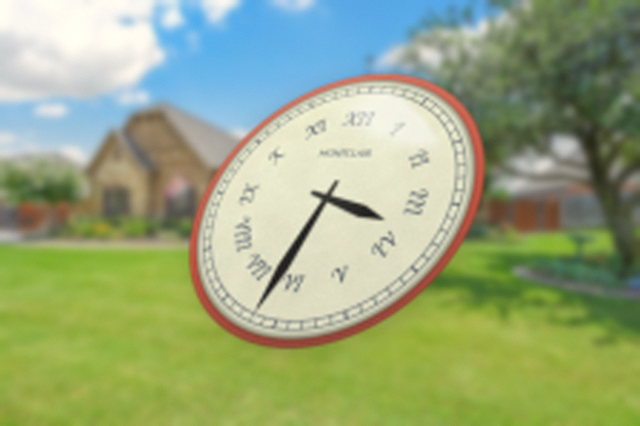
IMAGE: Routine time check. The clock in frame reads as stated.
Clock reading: 3:32
